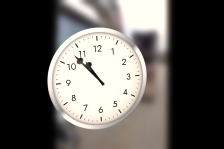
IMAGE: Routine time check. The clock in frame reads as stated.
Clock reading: 10:53
